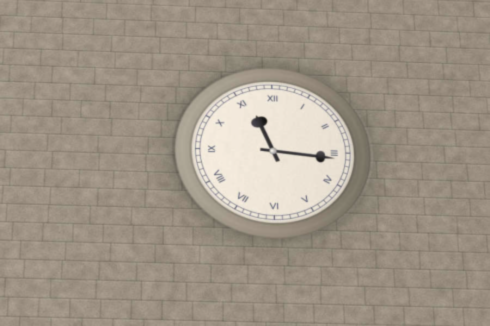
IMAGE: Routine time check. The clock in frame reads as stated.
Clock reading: 11:16
